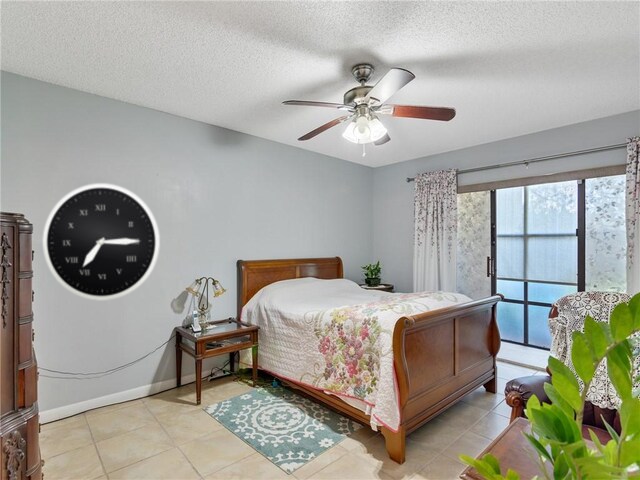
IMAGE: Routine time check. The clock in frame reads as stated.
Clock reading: 7:15
